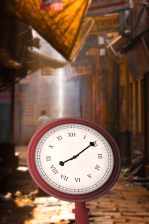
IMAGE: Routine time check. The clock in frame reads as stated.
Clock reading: 8:09
